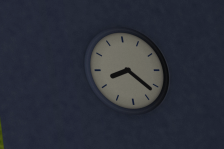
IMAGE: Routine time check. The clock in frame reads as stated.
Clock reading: 8:22
